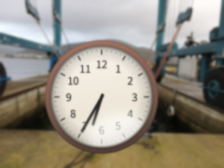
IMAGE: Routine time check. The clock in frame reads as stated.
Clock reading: 6:35
